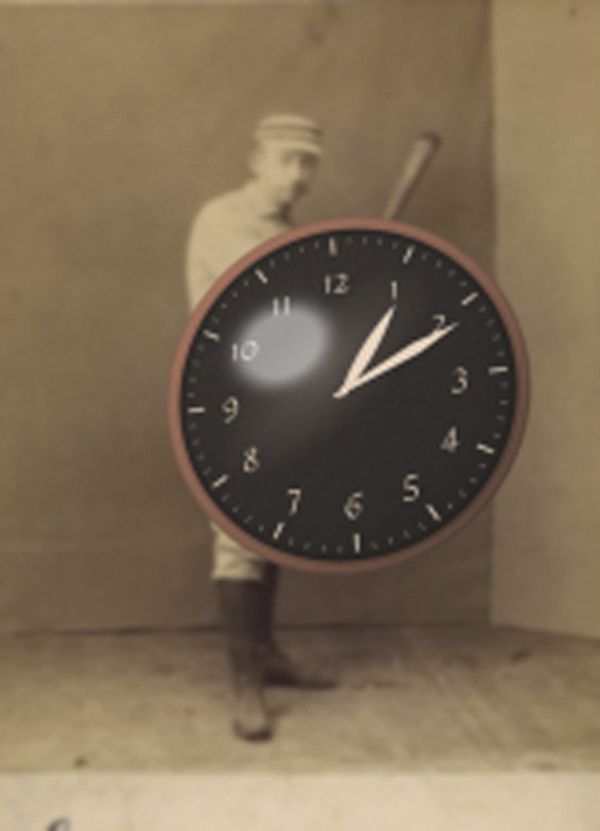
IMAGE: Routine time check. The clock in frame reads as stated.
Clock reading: 1:11
